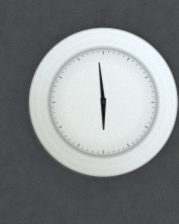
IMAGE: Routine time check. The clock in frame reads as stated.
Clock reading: 5:59
